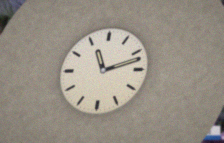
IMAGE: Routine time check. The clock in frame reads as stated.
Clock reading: 11:12
